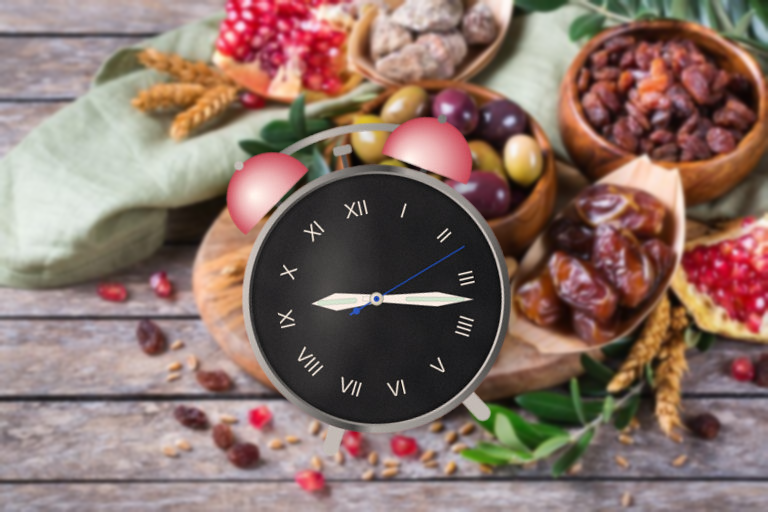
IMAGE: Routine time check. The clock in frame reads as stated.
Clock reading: 9:17:12
